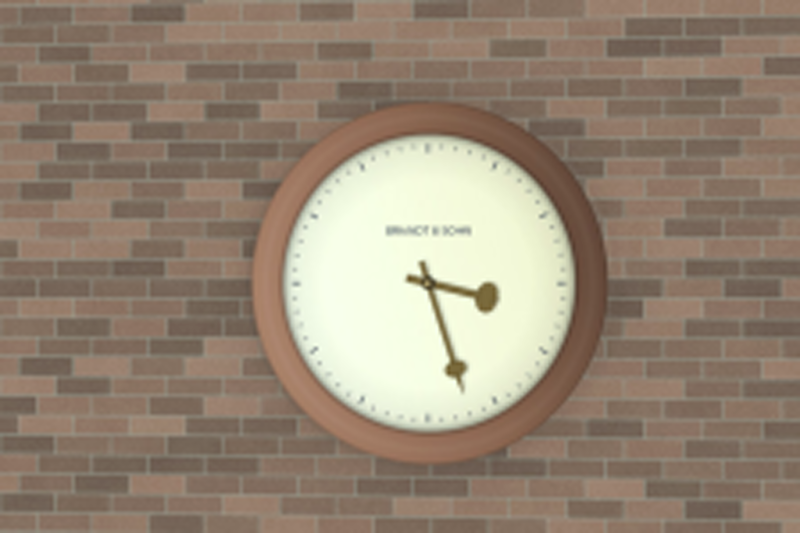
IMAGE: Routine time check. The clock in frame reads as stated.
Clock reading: 3:27
